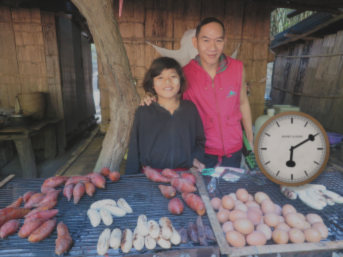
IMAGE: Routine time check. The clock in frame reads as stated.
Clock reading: 6:10
